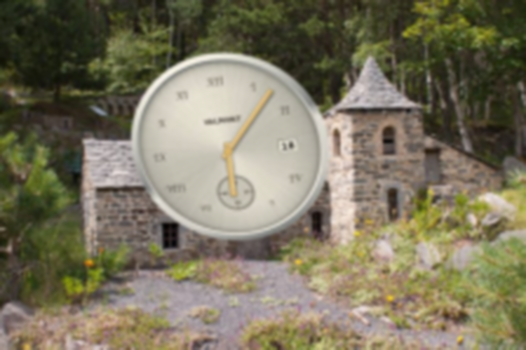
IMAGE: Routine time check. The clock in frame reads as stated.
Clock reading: 6:07
